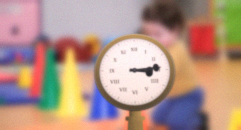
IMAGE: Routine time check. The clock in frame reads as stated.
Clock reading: 3:14
